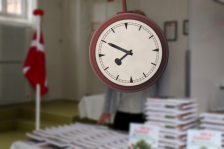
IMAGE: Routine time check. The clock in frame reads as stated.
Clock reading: 7:50
